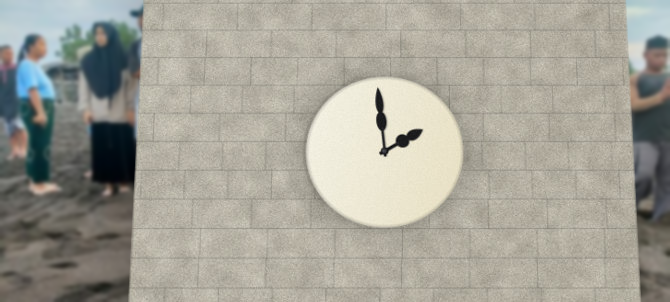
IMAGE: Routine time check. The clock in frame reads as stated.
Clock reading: 1:59
